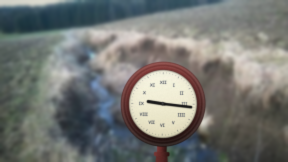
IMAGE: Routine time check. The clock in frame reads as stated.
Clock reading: 9:16
